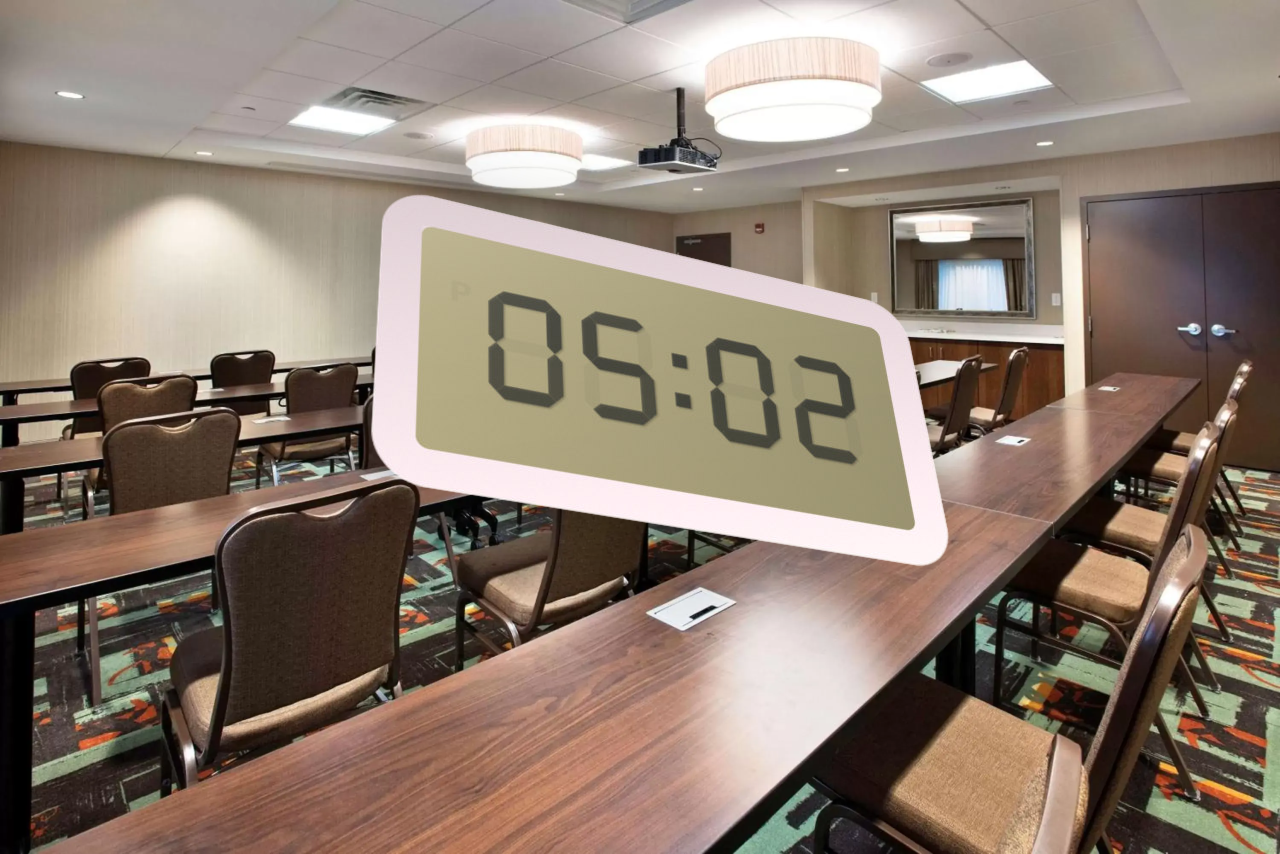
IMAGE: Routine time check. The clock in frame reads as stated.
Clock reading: 5:02
